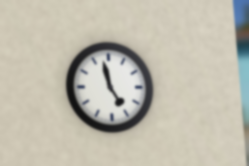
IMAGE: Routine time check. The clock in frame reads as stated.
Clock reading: 4:58
